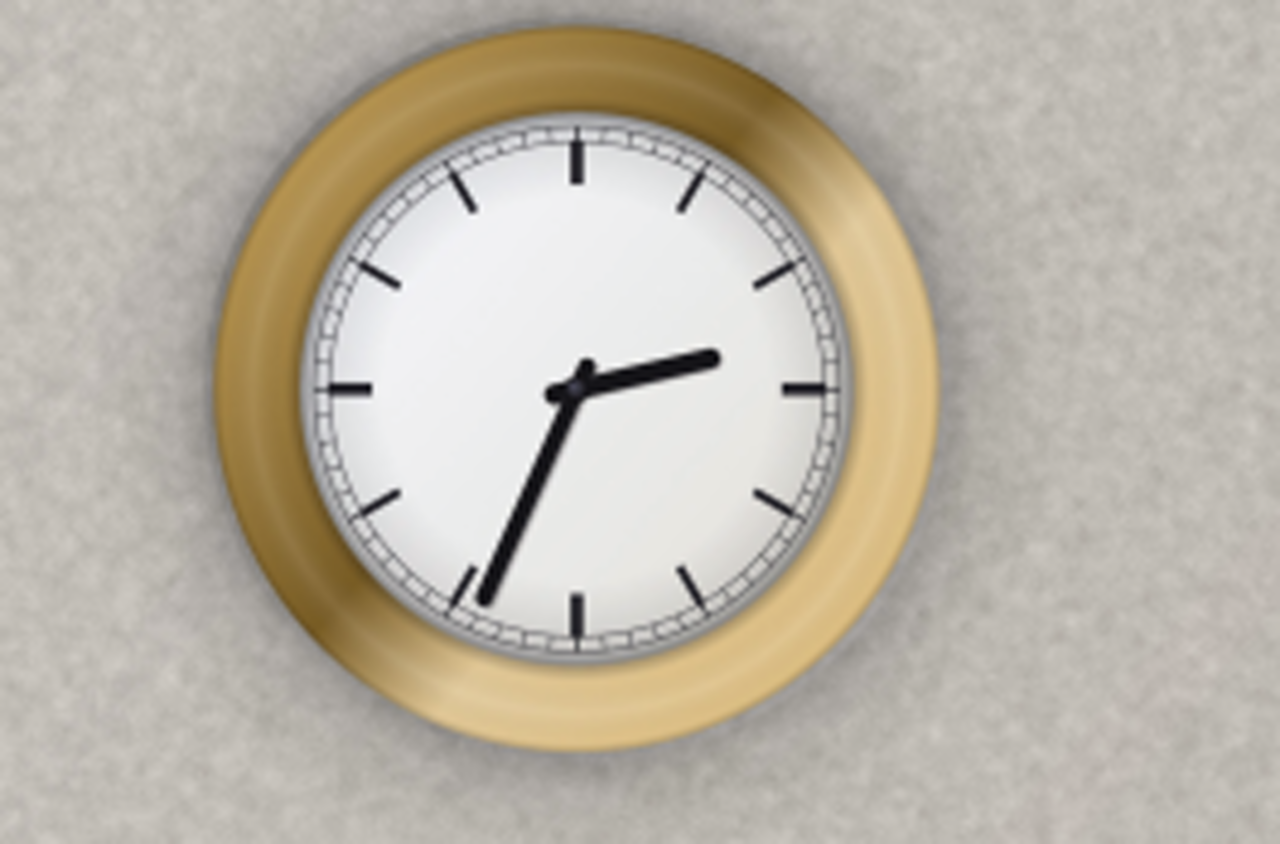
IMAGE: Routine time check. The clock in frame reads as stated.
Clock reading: 2:34
